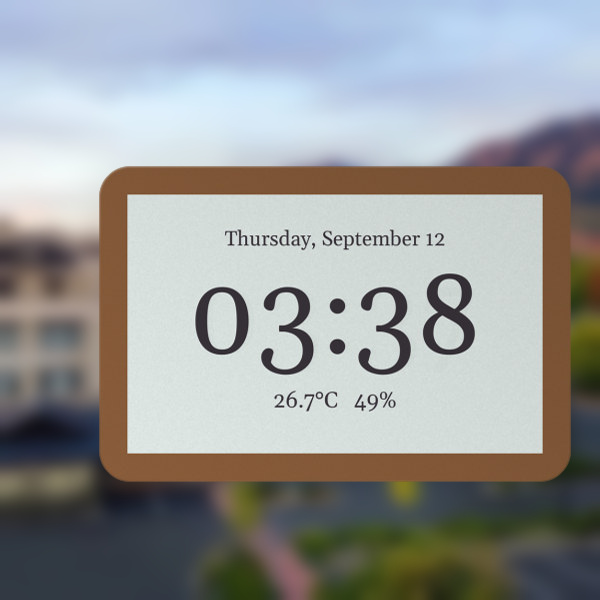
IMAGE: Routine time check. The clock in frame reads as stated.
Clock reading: 3:38
